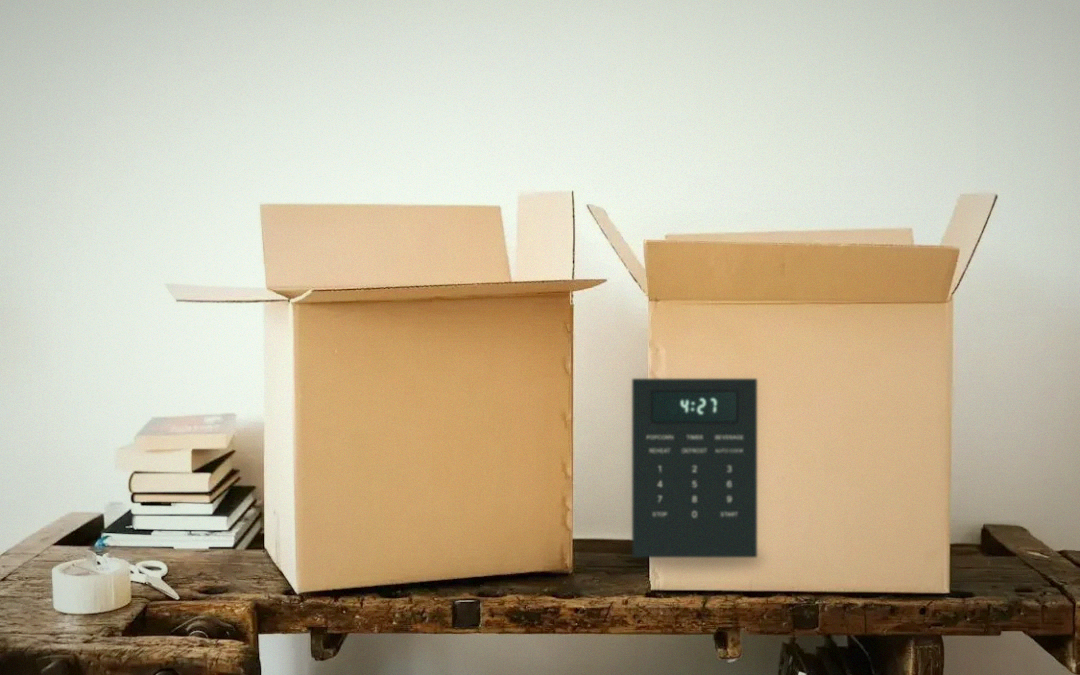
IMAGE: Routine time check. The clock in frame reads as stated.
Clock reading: 4:27
